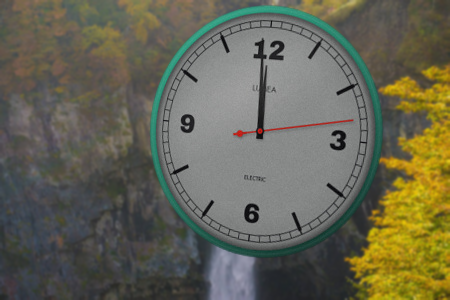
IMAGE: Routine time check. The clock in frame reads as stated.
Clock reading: 11:59:13
